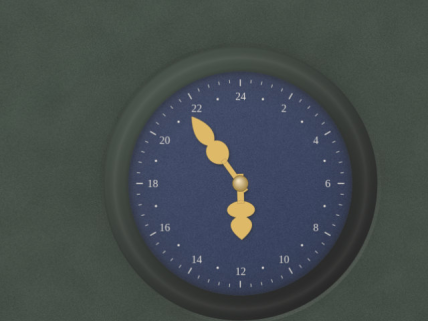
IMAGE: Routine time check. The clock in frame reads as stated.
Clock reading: 11:54
